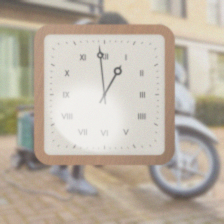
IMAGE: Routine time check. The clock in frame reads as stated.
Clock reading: 12:59
